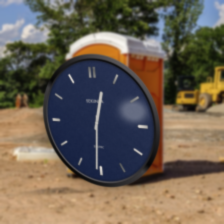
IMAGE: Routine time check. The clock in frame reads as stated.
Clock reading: 12:31
